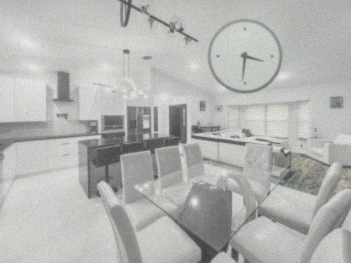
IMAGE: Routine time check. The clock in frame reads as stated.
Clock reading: 3:31
